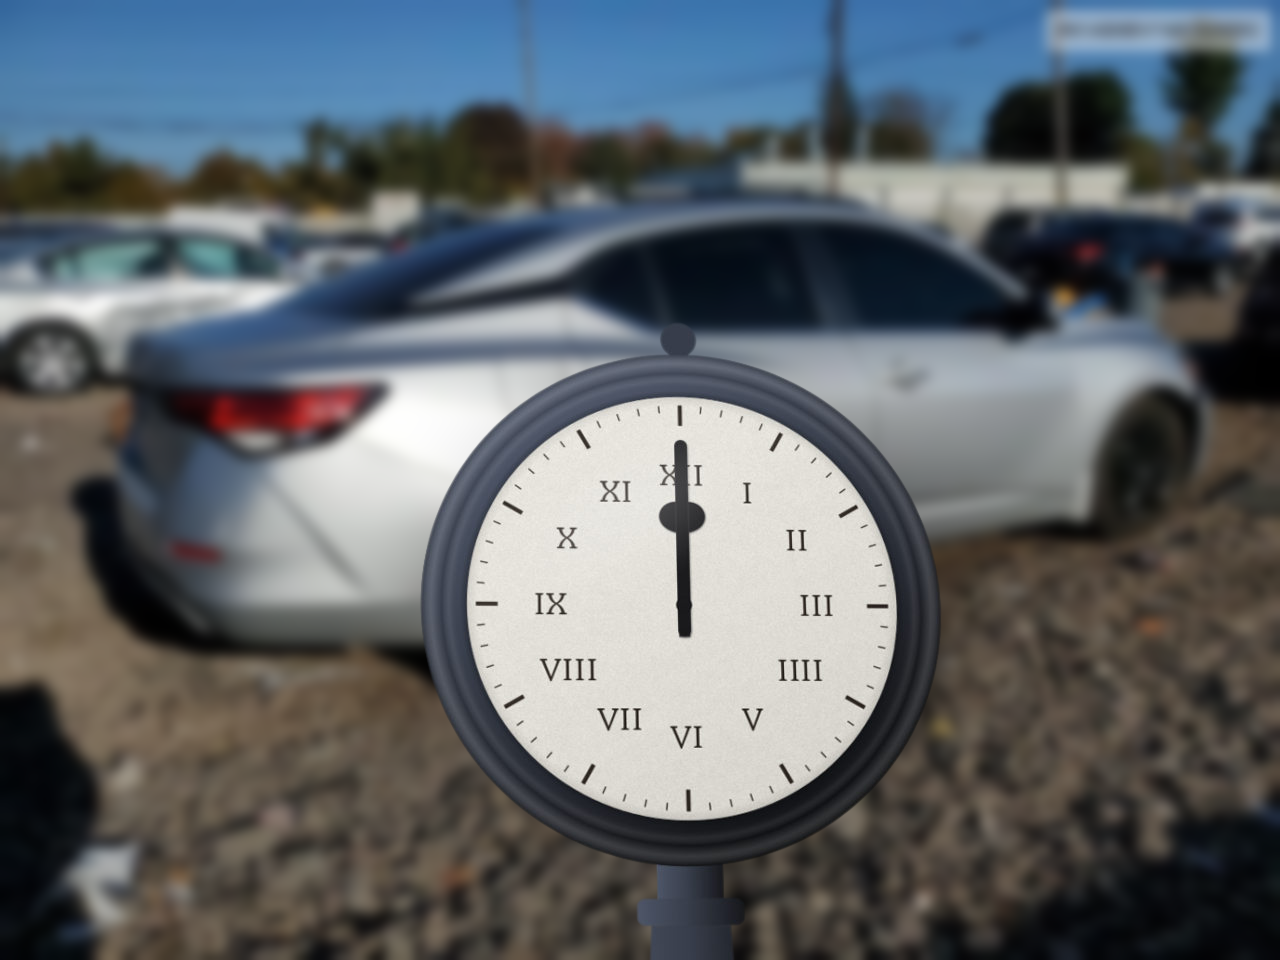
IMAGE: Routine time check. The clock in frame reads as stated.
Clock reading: 12:00
